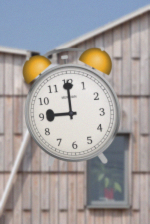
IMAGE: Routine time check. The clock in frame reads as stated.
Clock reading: 9:00
